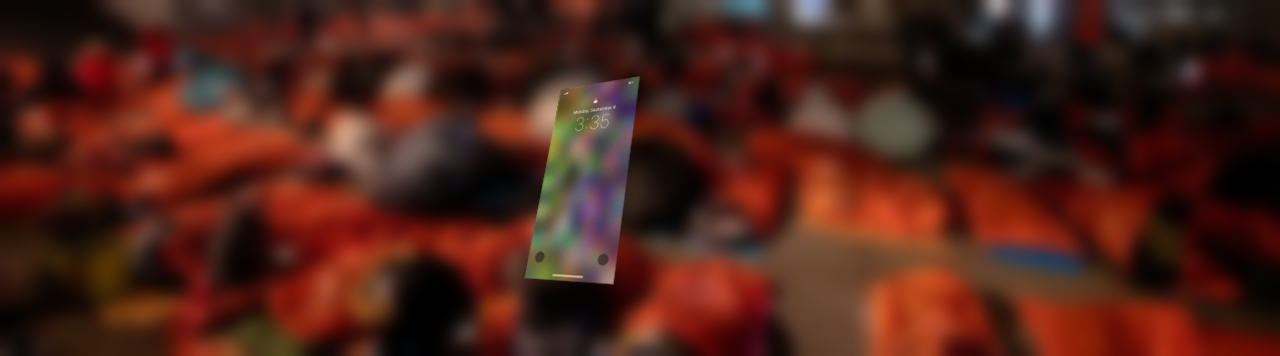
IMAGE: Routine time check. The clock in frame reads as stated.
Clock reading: 3:35
